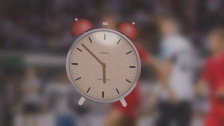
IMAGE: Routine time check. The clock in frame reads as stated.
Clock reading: 5:52
